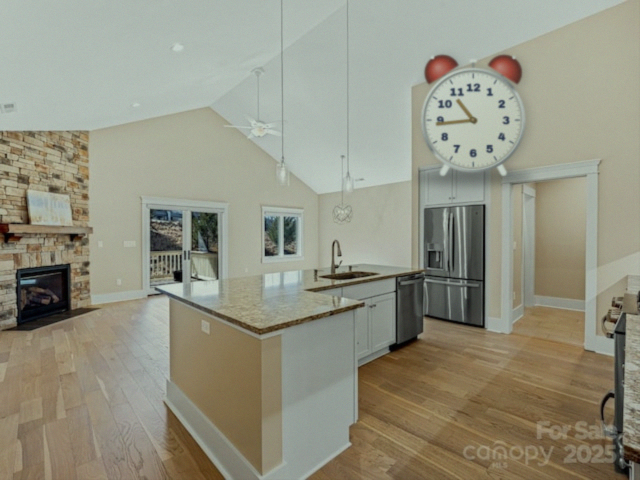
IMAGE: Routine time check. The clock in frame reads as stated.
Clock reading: 10:44
